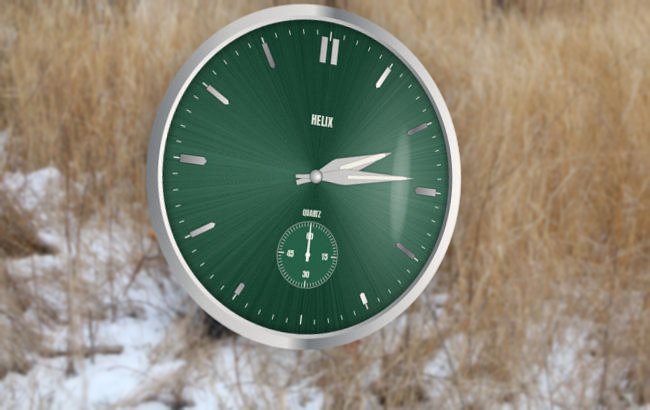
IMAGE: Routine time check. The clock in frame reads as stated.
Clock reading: 2:14
